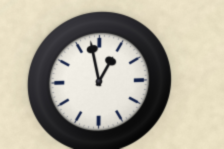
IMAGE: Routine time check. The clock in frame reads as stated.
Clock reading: 12:58
